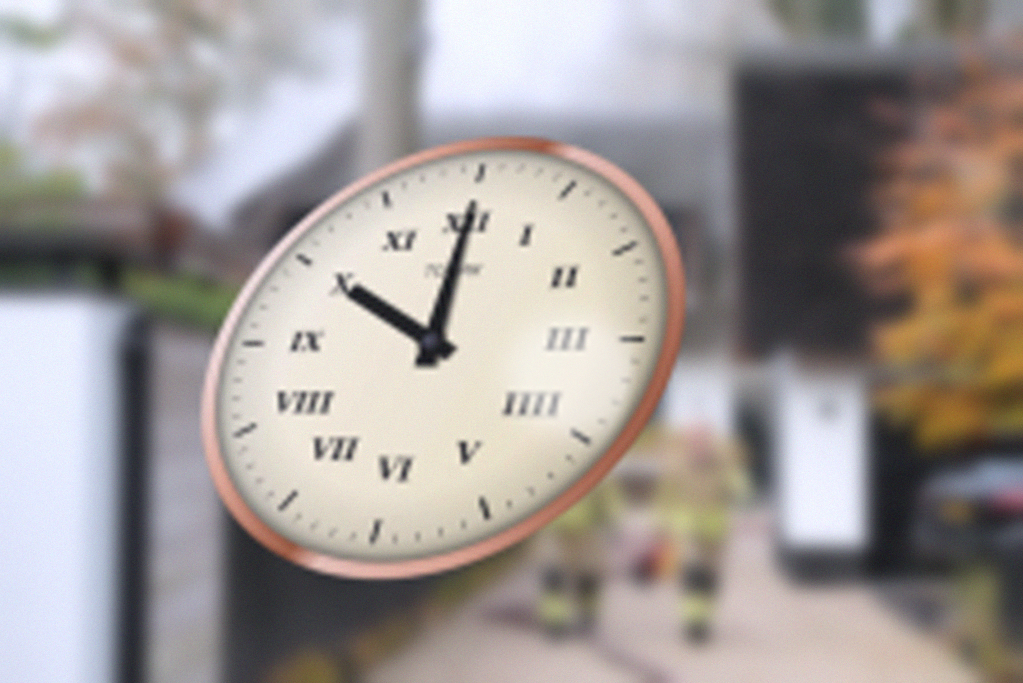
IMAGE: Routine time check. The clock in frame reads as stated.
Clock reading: 10:00
